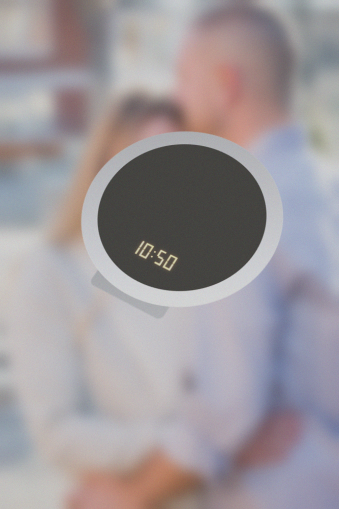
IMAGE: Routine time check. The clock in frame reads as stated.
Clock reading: 10:50
